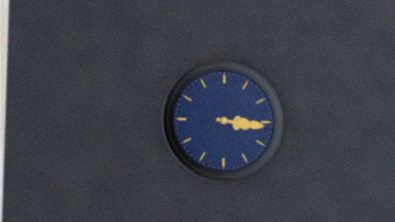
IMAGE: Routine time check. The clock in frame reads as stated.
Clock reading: 3:16
